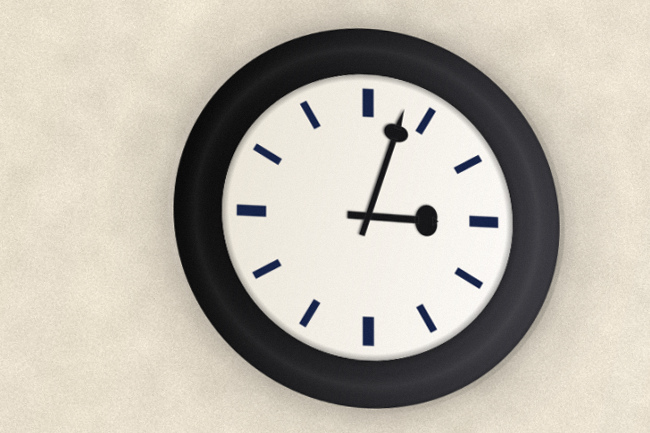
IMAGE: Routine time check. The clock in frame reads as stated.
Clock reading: 3:03
